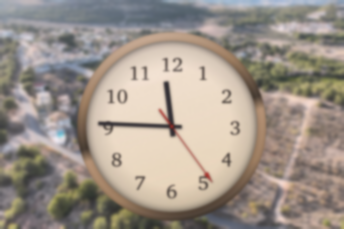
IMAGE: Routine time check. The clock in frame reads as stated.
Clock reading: 11:45:24
